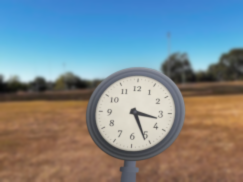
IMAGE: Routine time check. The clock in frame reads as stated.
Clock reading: 3:26
